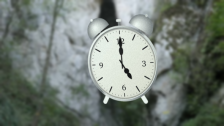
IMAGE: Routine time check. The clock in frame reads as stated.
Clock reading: 5:00
